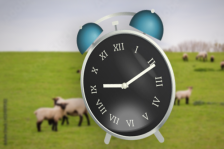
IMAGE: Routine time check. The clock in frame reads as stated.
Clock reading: 9:11
